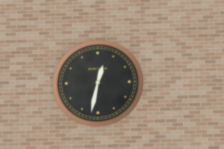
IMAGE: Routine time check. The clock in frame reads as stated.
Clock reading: 12:32
